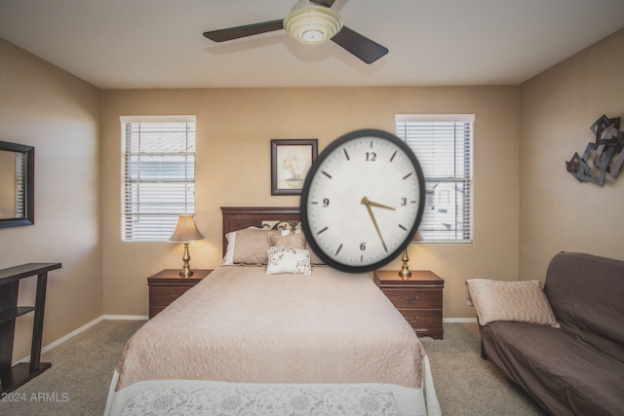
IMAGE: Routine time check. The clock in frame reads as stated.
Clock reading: 3:25
